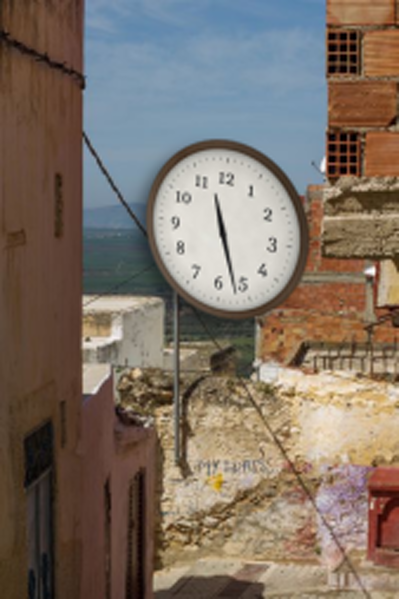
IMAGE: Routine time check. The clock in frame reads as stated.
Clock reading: 11:27
